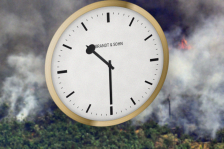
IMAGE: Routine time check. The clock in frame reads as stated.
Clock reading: 10:30
